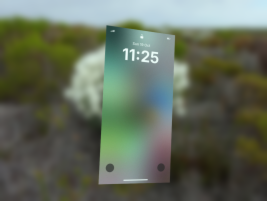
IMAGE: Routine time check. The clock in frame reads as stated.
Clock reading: 11:25
